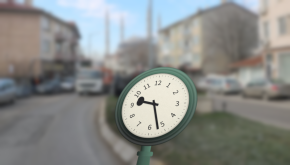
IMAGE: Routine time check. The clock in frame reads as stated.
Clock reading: 9:27
